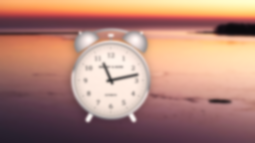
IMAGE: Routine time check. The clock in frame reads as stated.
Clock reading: 11:13
